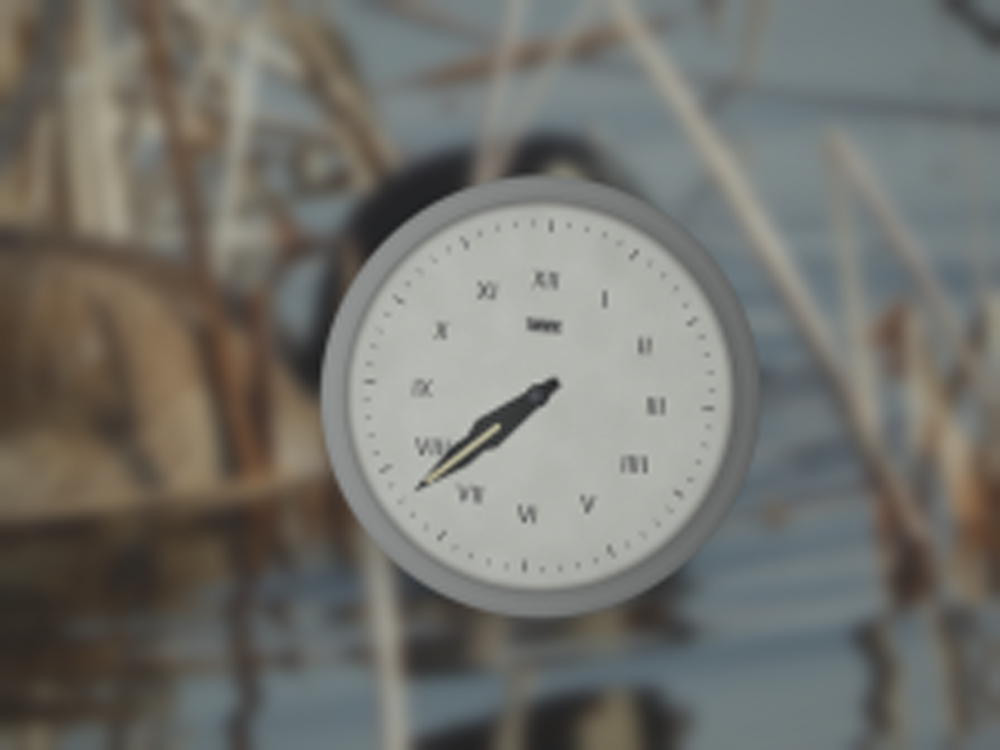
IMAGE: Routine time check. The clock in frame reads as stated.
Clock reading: 7:38
